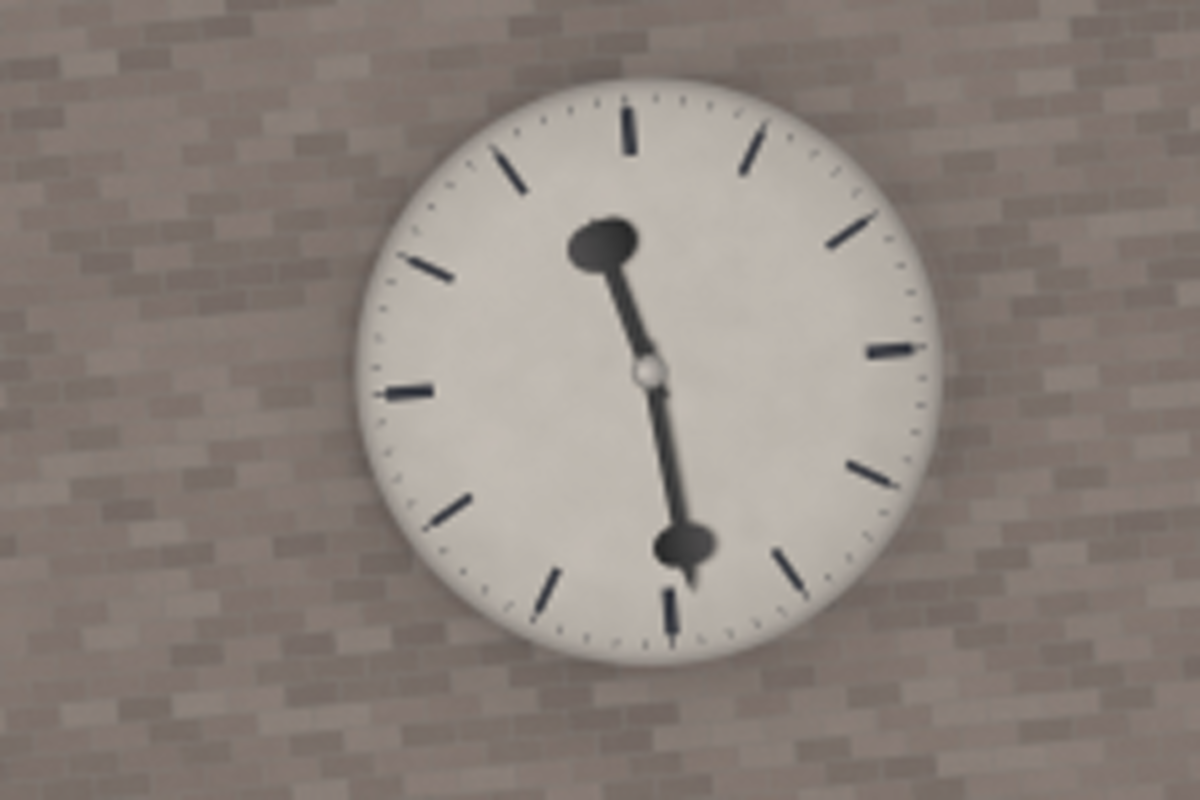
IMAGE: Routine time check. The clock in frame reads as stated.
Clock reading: 11:29
